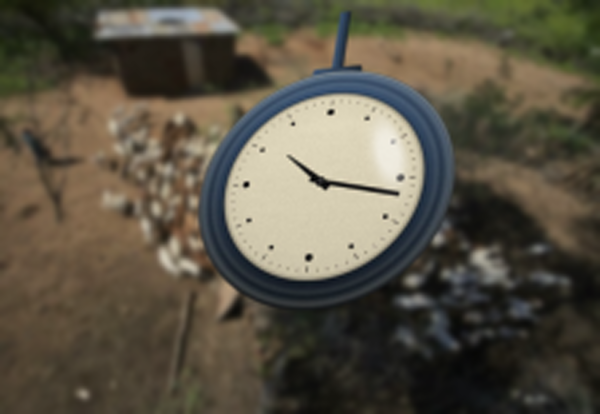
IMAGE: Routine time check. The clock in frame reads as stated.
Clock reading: 10:17
